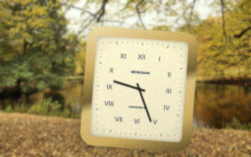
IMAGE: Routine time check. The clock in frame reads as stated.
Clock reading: 9:26
